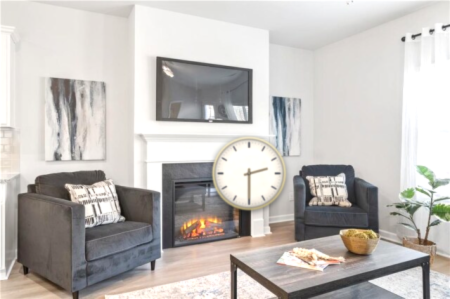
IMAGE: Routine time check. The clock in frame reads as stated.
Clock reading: 2:30
